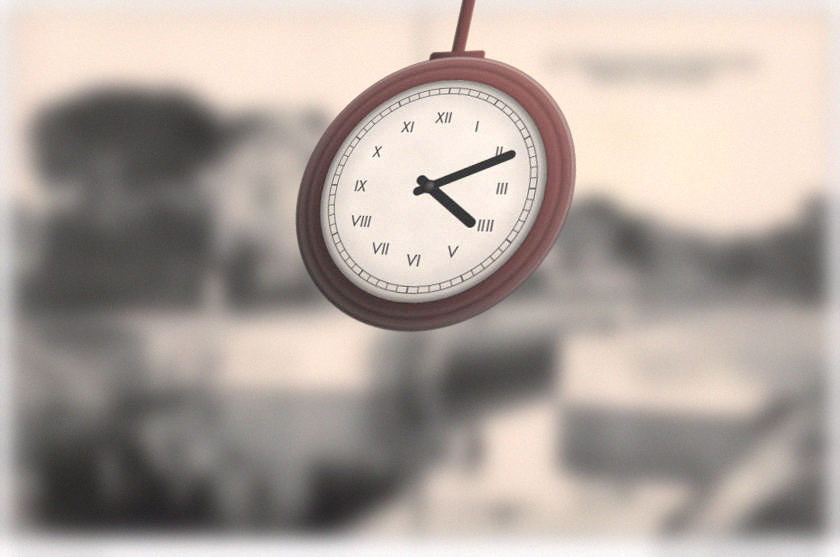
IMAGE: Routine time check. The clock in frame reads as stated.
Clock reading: 4:11
